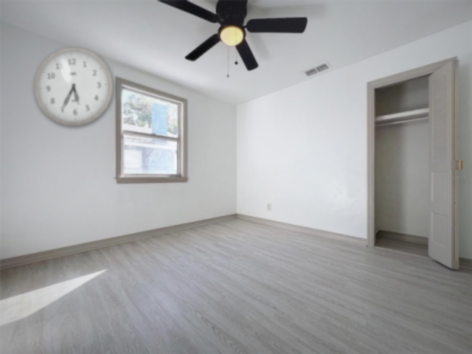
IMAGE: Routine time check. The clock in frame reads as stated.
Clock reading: 5:35
